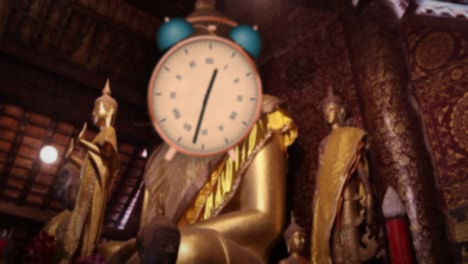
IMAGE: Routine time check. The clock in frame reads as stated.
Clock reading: 12:32
